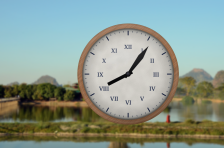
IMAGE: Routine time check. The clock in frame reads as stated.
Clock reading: 8:06
